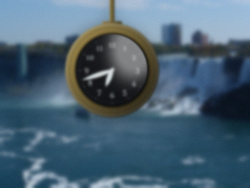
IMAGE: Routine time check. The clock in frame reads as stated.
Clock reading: 6:42
